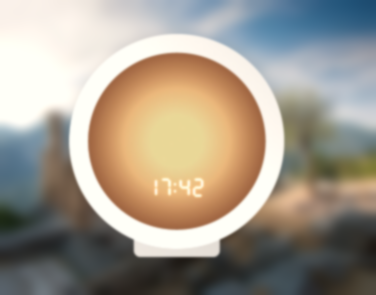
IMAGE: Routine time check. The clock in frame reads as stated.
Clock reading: 17:42
